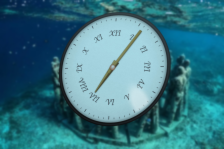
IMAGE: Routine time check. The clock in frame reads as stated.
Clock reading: 7:06
